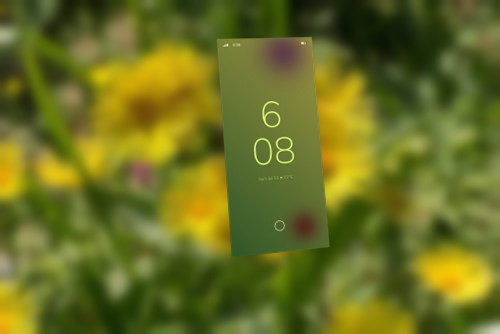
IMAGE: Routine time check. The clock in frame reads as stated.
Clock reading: 6:08
